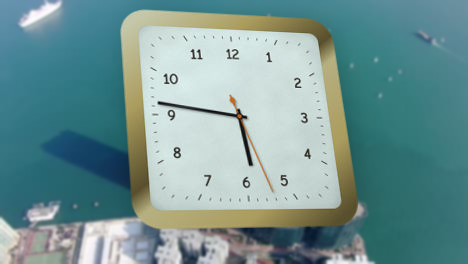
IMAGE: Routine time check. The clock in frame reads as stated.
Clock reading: 5:46:27
